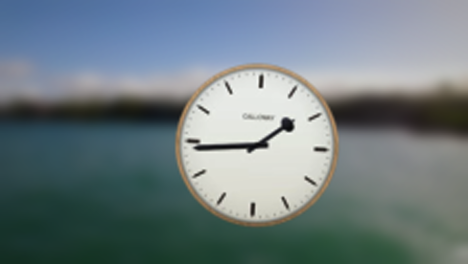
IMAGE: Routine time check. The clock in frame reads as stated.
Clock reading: 1:44
